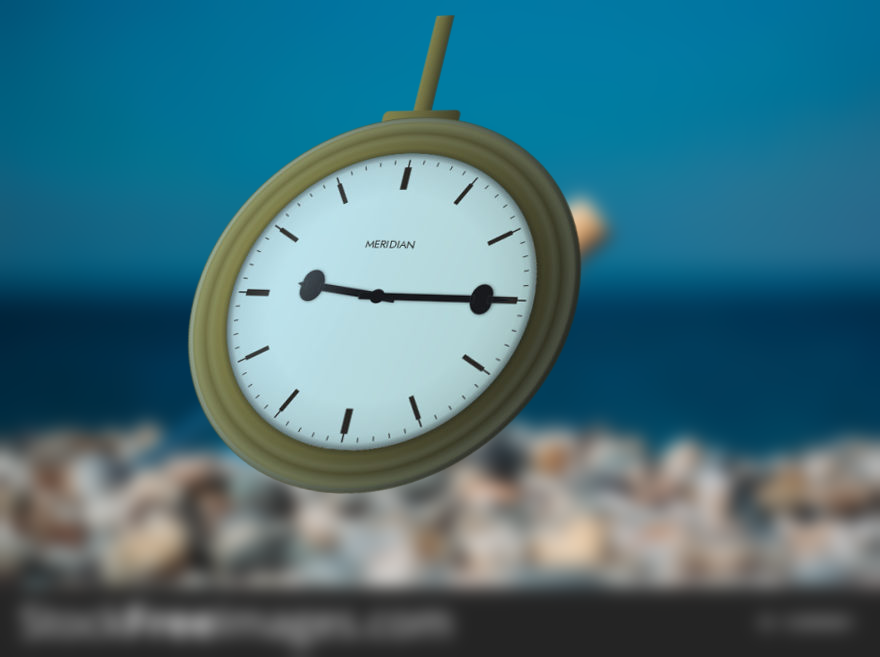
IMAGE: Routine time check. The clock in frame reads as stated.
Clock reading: 9:15
